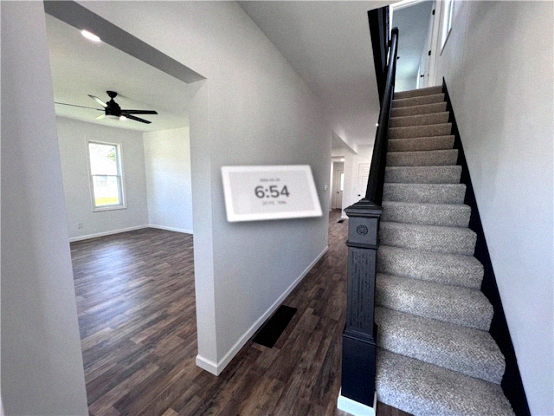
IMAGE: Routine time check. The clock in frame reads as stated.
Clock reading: 6:54
